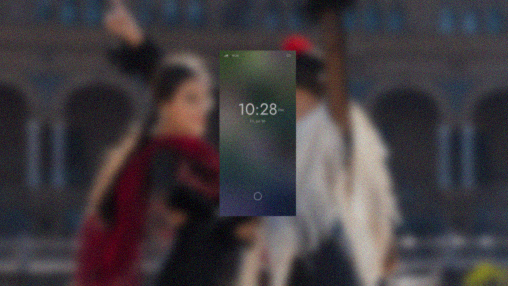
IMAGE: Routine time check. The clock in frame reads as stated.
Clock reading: 10:28
